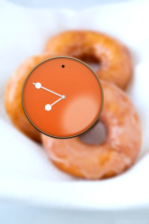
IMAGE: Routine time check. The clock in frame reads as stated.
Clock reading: 7:49
